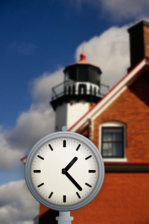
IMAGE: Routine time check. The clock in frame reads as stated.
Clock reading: 1:23
